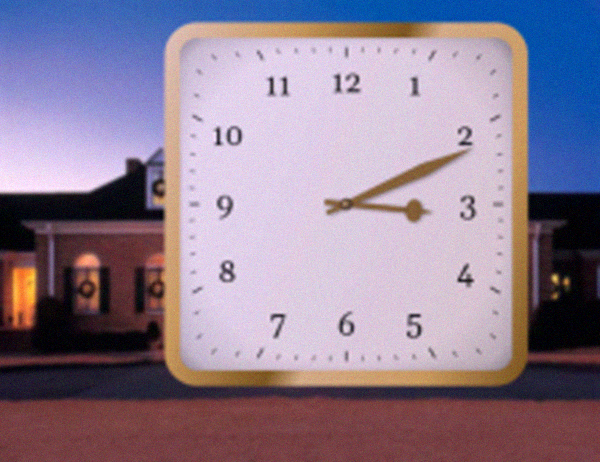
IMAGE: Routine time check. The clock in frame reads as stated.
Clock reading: 3:11
